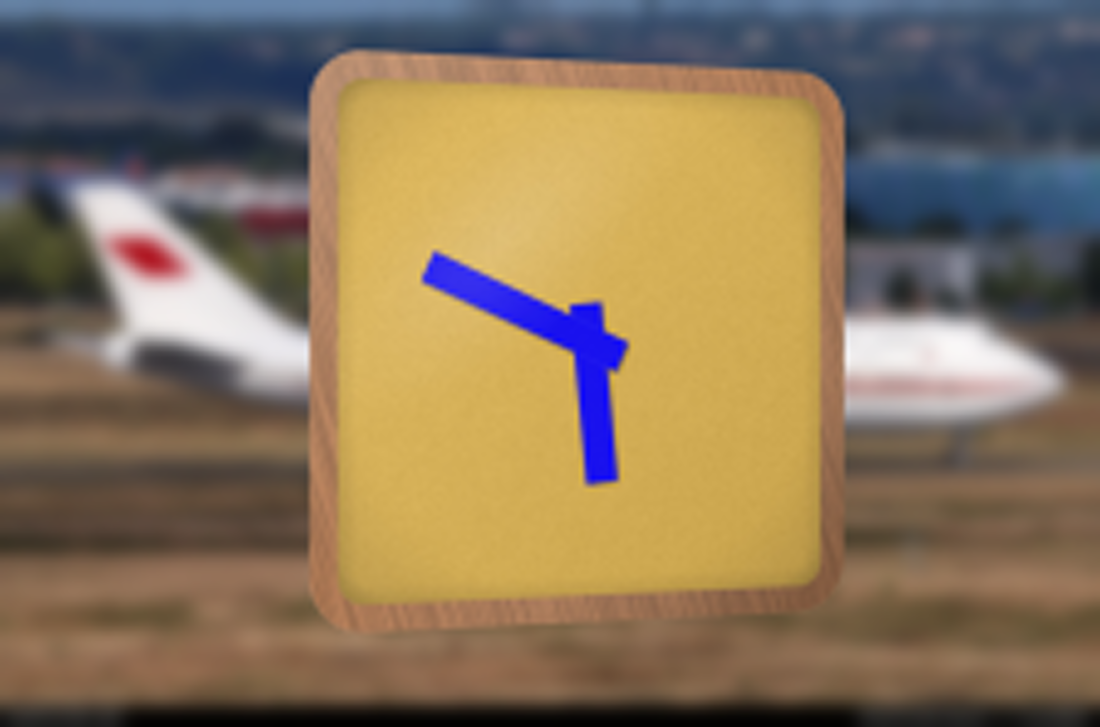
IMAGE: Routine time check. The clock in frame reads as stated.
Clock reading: 5:49
